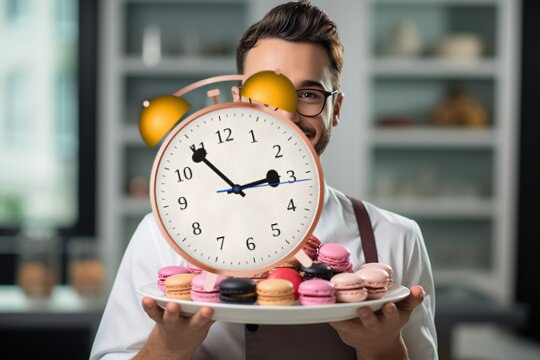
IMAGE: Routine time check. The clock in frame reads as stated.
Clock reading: 2:54:16
